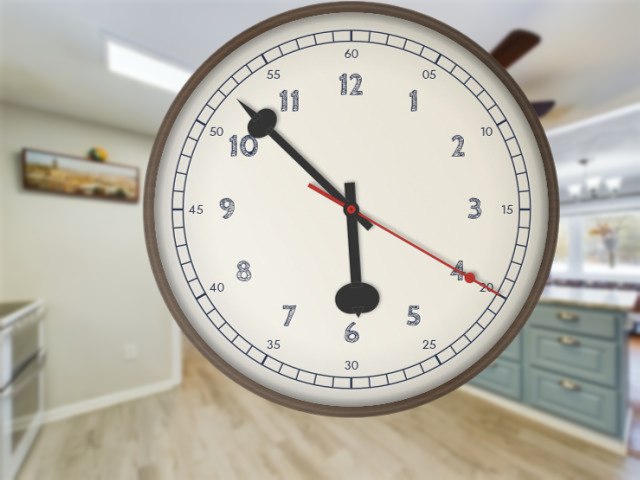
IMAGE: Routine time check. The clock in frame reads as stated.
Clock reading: 5:52:20
